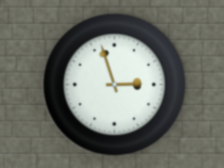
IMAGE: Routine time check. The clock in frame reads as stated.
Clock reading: 2:57
